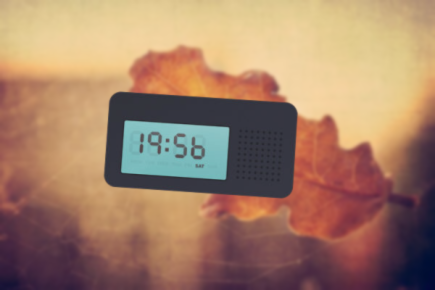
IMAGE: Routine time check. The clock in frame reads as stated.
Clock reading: 19:56
